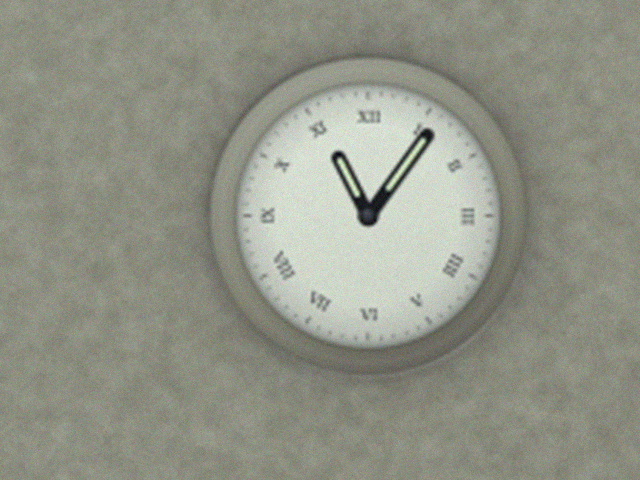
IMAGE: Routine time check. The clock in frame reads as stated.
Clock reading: 11:06
